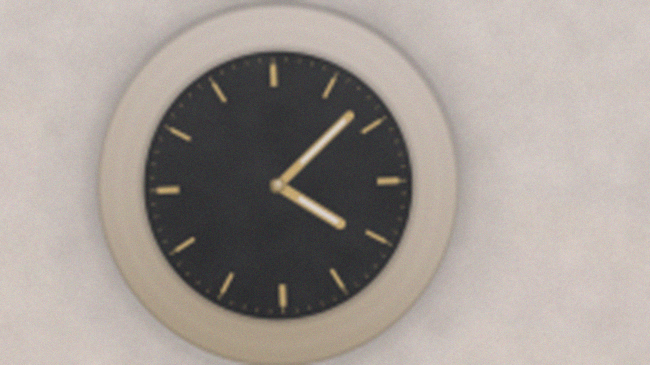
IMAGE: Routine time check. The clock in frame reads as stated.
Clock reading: 4:08
